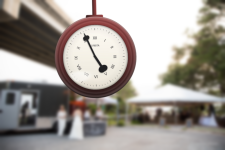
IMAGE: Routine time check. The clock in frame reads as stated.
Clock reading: 4:56
